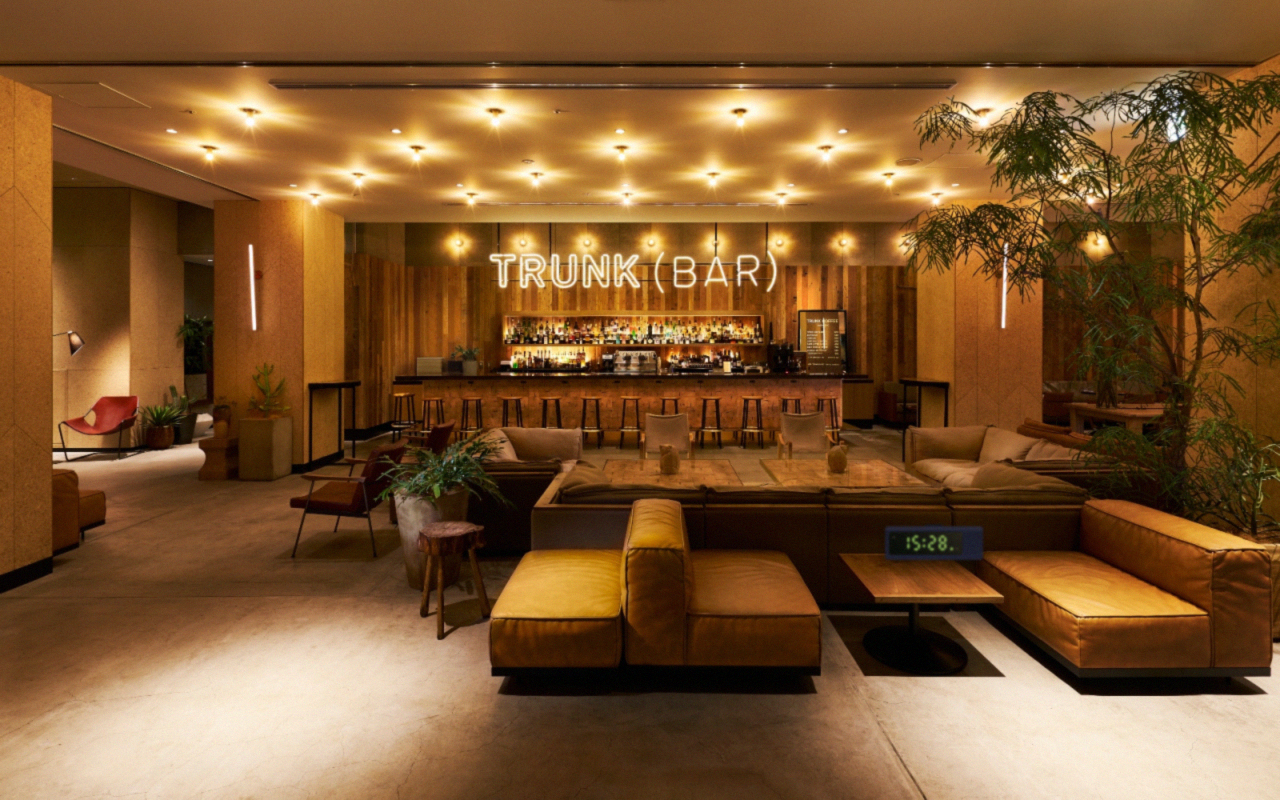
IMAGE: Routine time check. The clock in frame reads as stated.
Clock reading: 15:28
